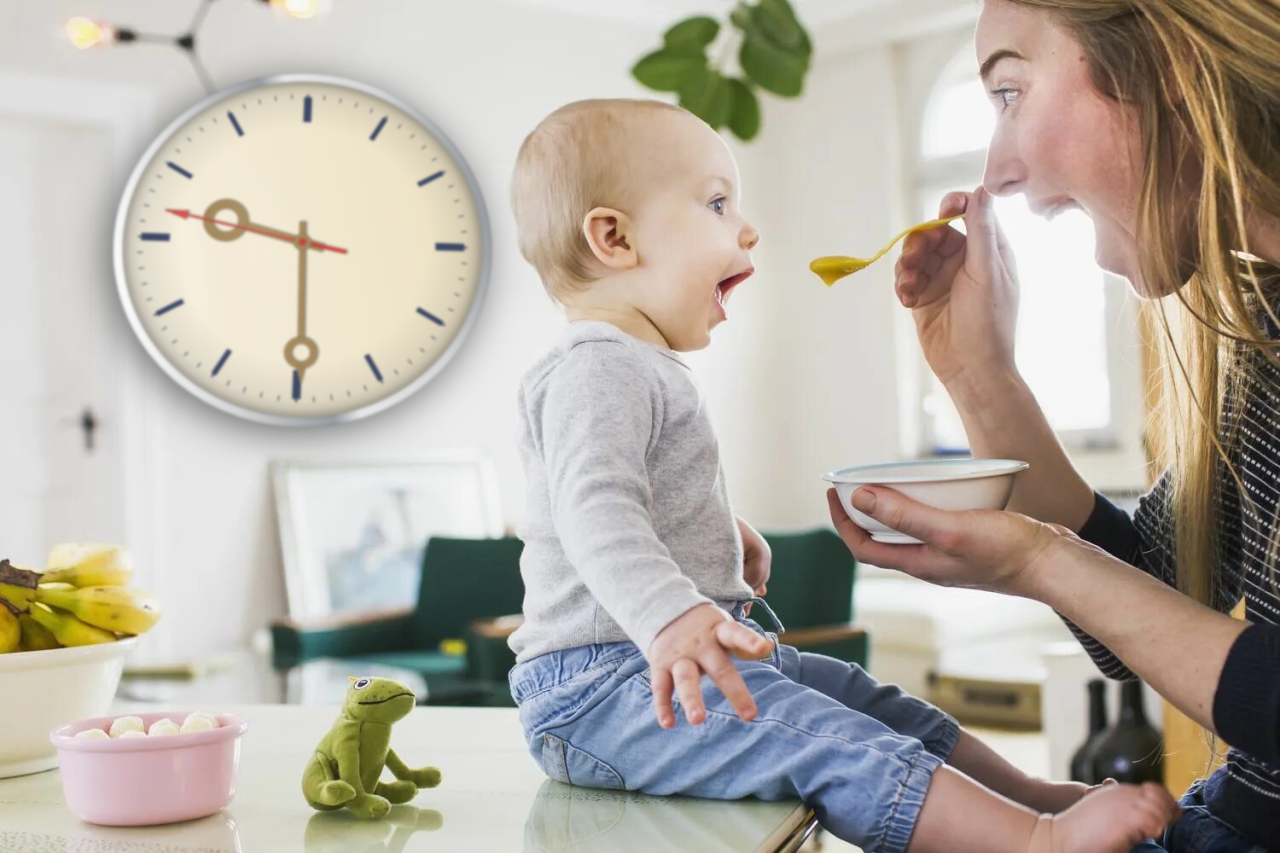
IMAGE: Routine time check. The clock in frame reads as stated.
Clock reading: 9:29:47
